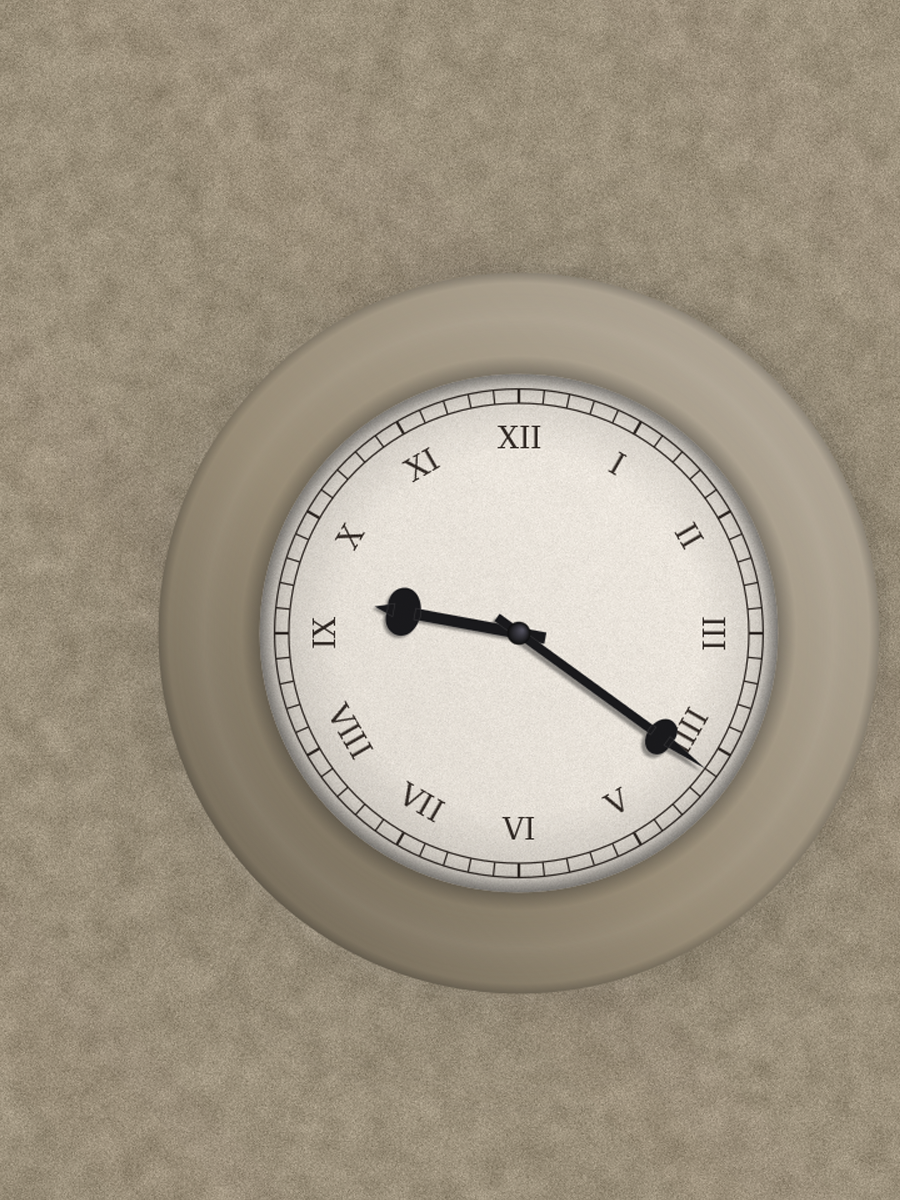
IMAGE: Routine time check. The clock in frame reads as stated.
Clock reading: 9:21
